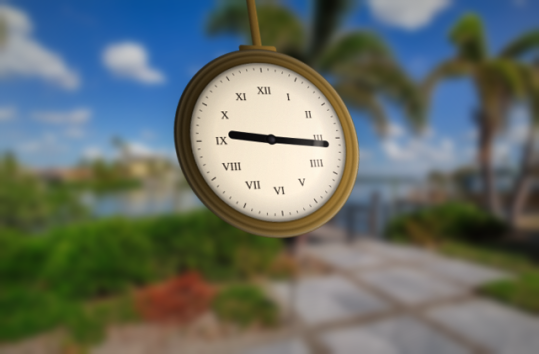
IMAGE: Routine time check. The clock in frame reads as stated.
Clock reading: 9:16
